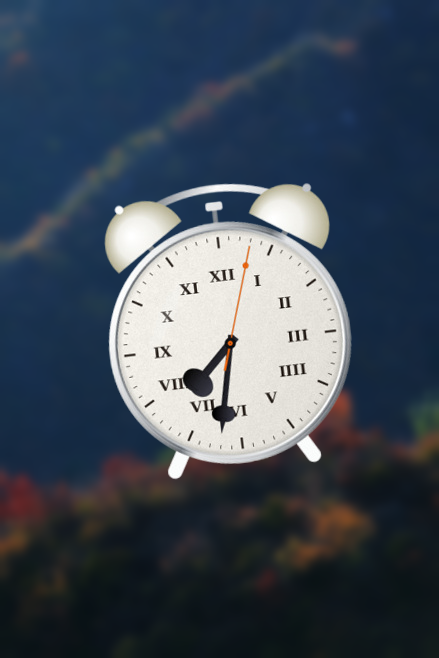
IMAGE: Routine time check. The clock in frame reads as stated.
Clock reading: 7:32:03
